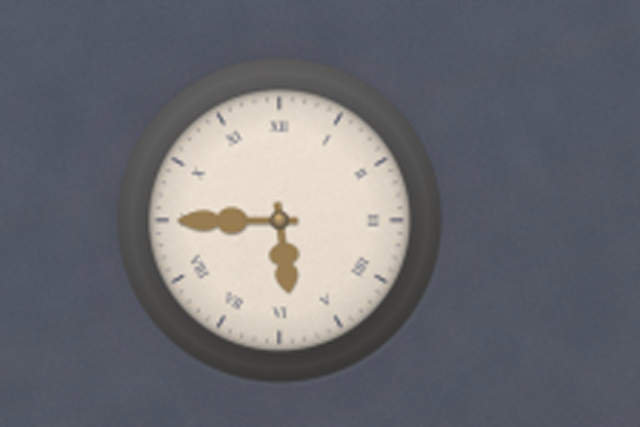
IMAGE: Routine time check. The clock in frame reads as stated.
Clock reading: 5:45
